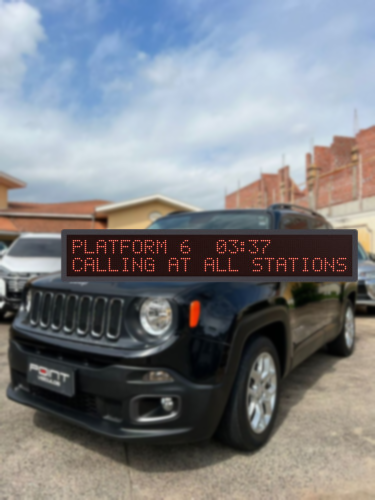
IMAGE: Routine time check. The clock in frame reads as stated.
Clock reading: 3:37
